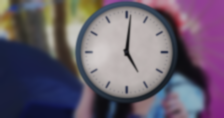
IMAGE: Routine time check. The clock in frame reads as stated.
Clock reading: 5:01
